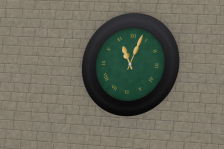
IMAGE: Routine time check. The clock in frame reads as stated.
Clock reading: 11:03
